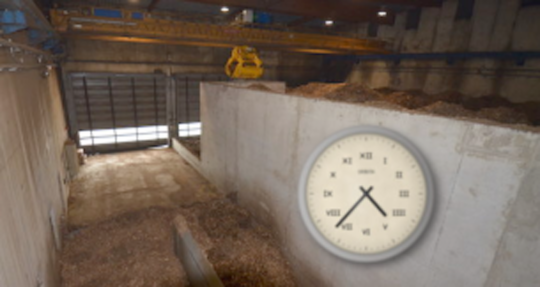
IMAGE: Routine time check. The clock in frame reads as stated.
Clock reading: 4:37
